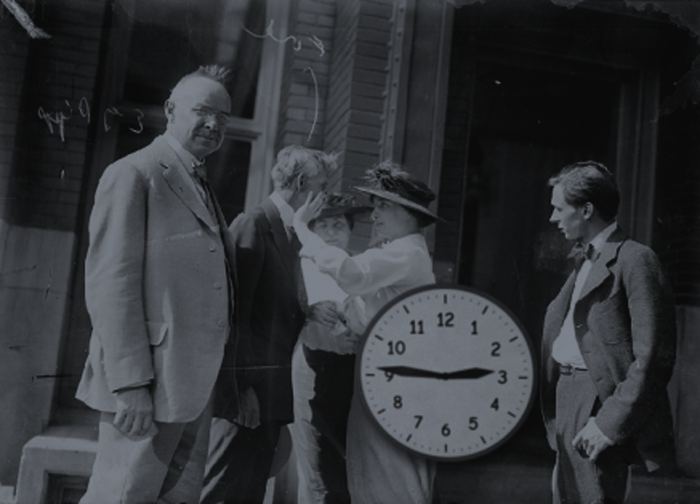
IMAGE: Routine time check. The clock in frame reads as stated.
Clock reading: 2:46
